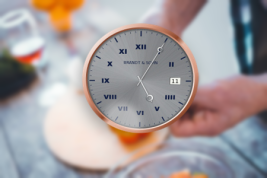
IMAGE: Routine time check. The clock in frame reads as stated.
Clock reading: 5:05
